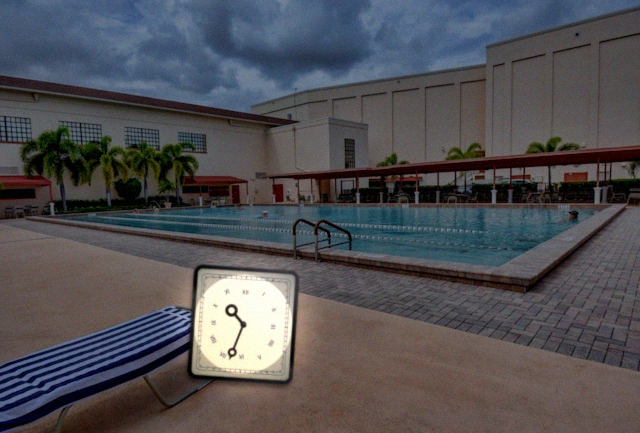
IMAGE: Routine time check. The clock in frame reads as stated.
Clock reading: 10:33
